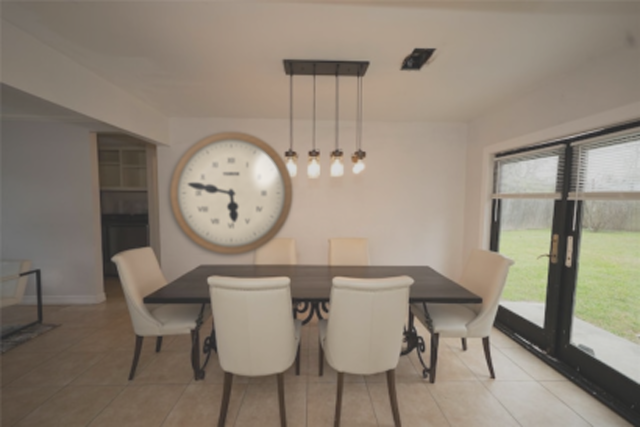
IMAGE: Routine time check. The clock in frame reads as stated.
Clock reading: 5:47
